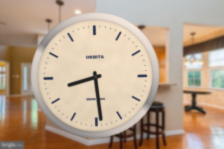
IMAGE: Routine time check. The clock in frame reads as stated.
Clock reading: 8:29
